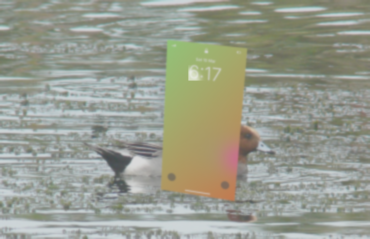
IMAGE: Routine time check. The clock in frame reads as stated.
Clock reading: 6:17
